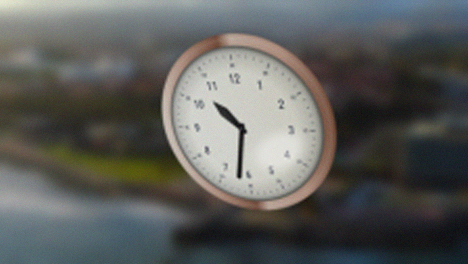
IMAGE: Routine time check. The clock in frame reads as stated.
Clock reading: 10:32
